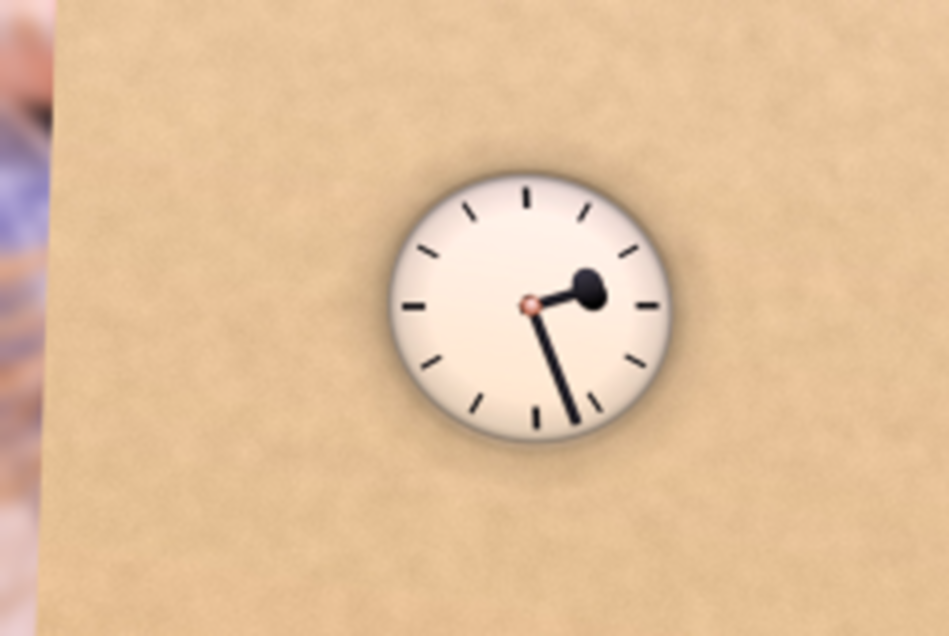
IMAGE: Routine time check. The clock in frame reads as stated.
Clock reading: 2:27
